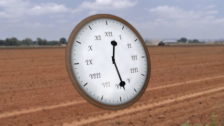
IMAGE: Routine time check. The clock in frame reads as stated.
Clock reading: 12:28
